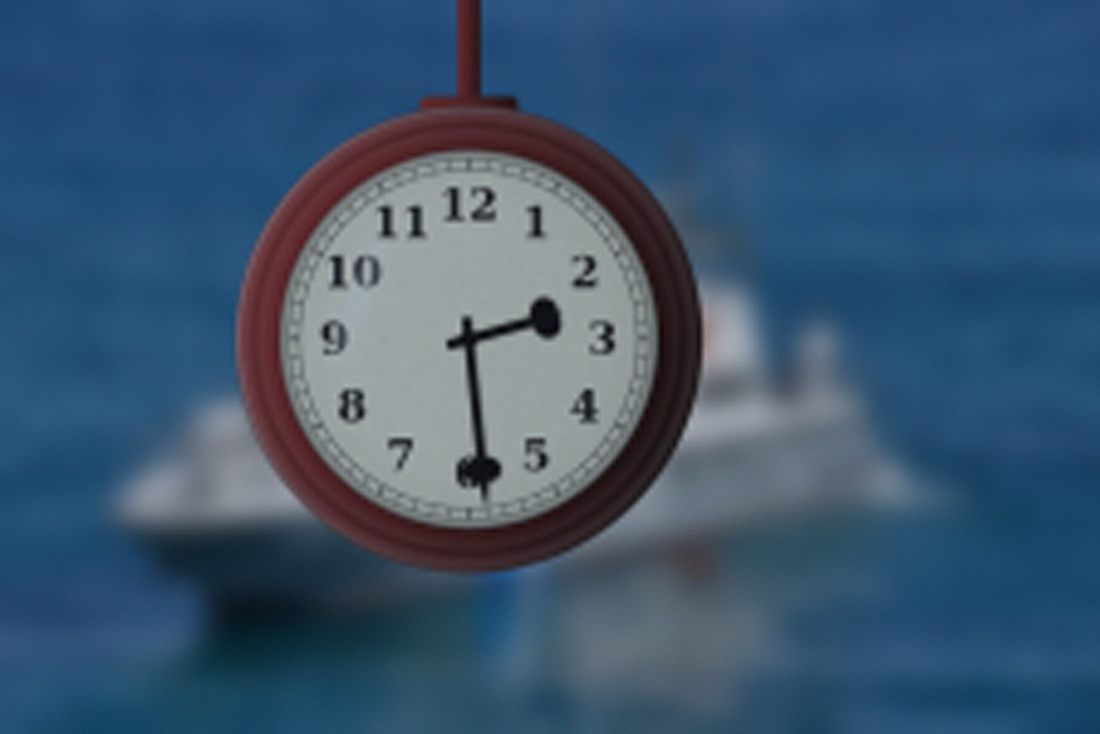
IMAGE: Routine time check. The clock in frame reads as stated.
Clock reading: 2:29
